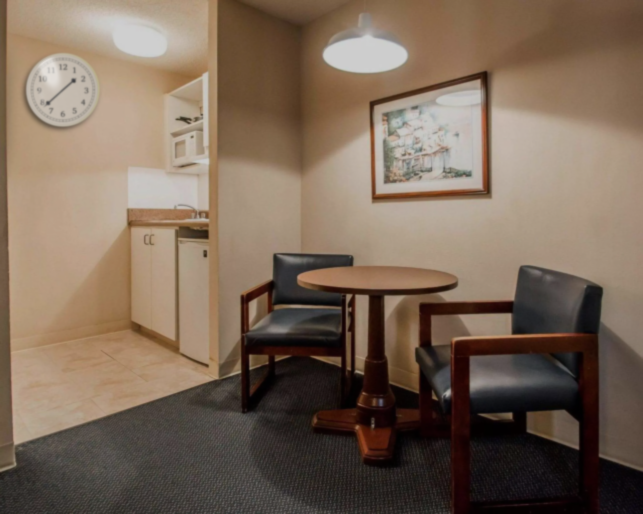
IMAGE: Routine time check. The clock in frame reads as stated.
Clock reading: 1:38
